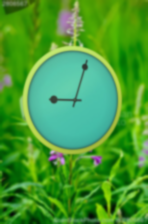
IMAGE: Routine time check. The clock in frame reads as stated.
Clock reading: 9:03
